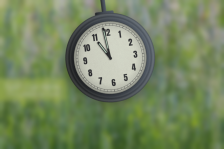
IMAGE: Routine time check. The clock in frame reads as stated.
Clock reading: 10:59
